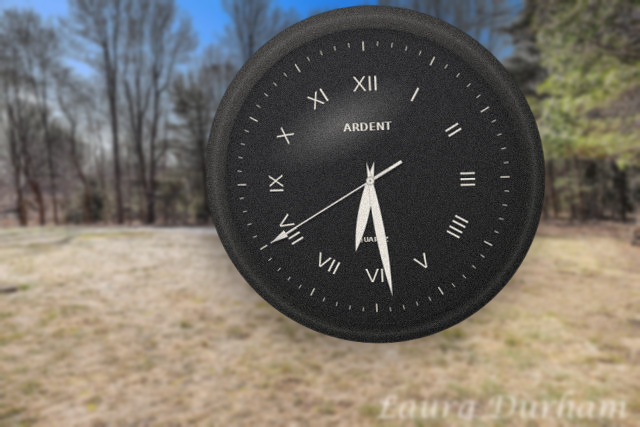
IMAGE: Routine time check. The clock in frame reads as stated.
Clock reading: 6:28:40
